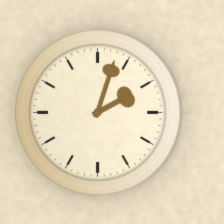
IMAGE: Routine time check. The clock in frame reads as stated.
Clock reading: 2:03
